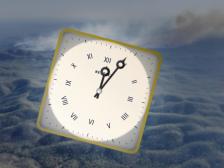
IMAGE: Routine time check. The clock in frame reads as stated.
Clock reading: 12:04
